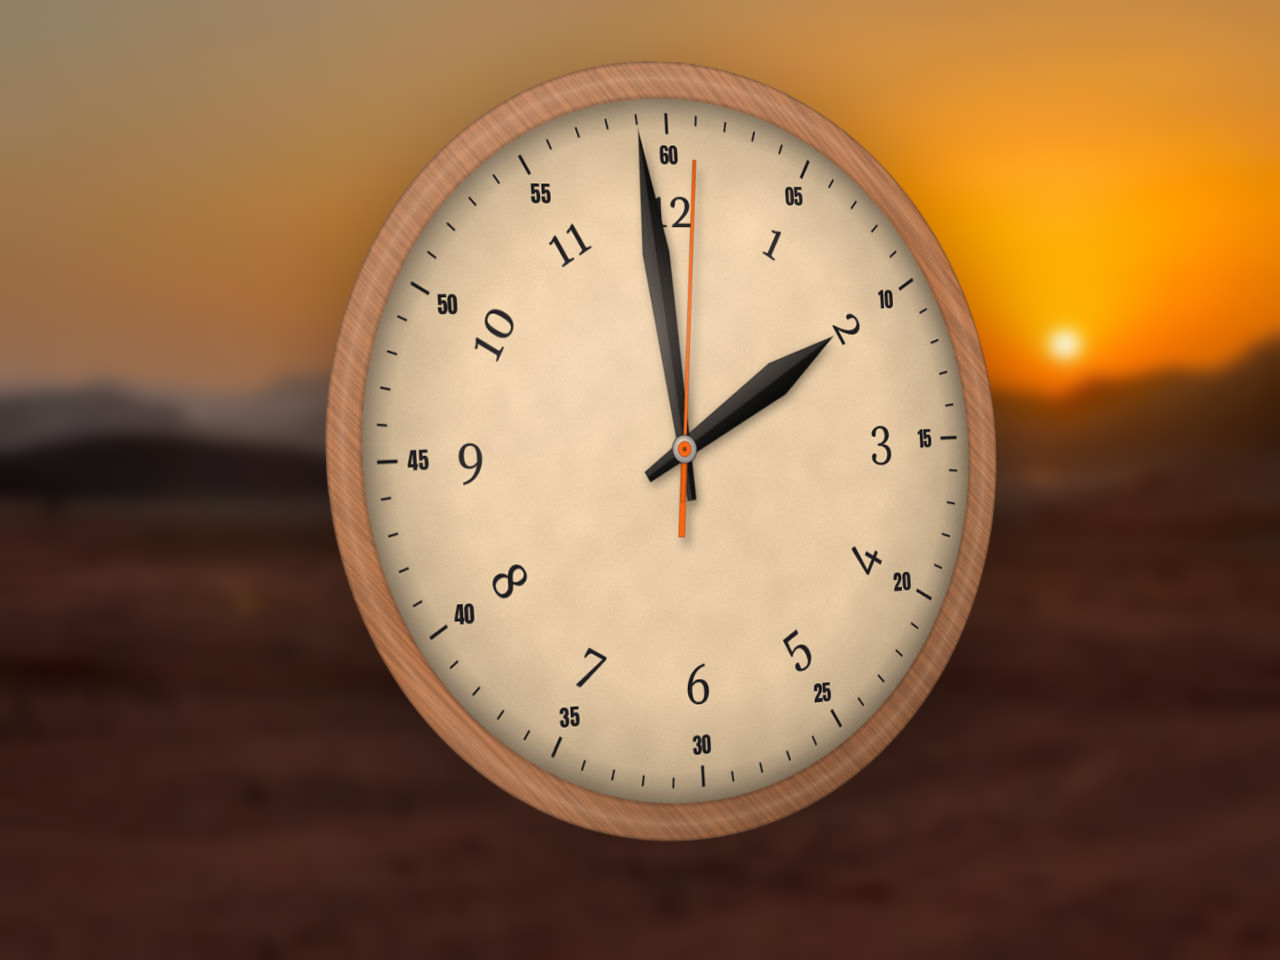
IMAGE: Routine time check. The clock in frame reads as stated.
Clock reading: 1:59:01
